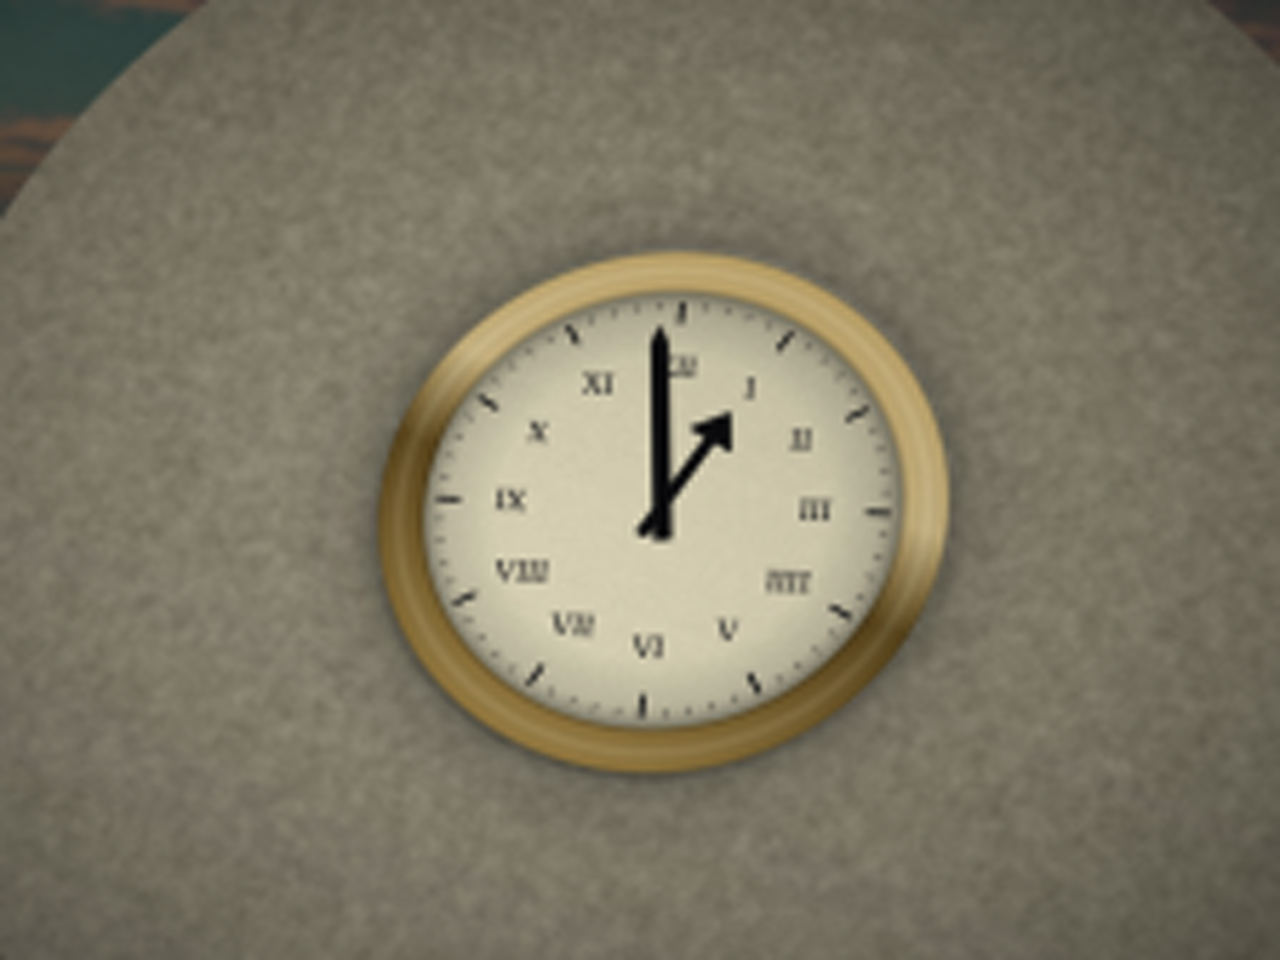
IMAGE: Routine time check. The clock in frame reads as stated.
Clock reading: 12:59
